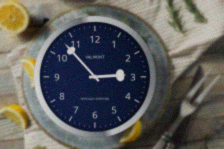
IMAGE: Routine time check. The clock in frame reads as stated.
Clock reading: 2:53
